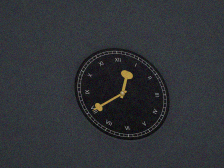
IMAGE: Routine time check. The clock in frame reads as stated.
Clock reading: 12:40
